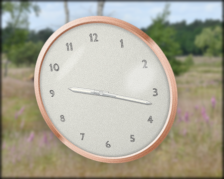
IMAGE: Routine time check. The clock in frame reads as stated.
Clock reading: 9:17
